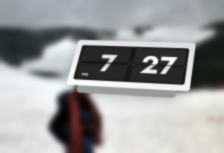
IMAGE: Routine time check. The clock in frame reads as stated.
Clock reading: 7:27
